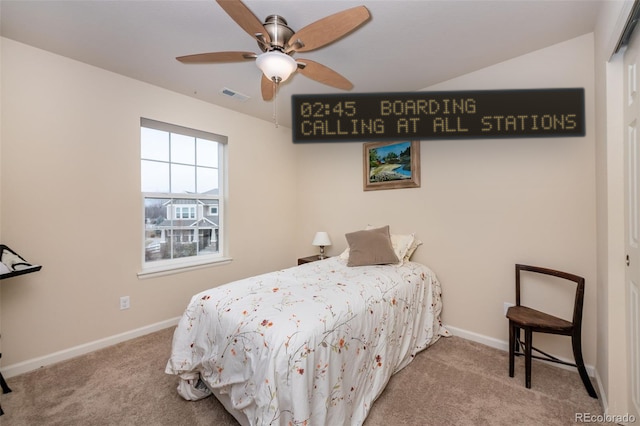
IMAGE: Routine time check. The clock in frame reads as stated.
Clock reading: 2:45
